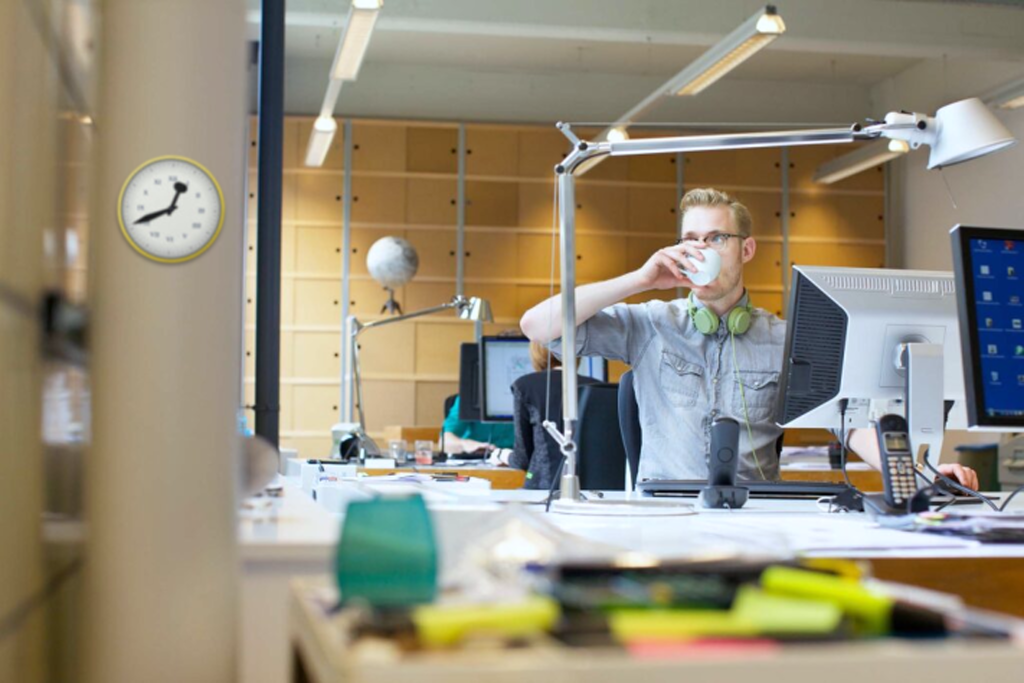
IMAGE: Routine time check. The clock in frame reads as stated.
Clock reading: 12:41
